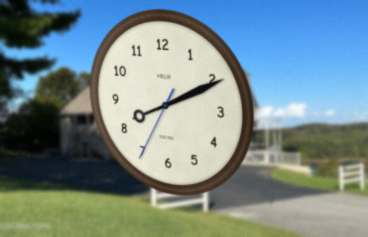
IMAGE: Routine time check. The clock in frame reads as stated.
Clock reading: 8:10:35
